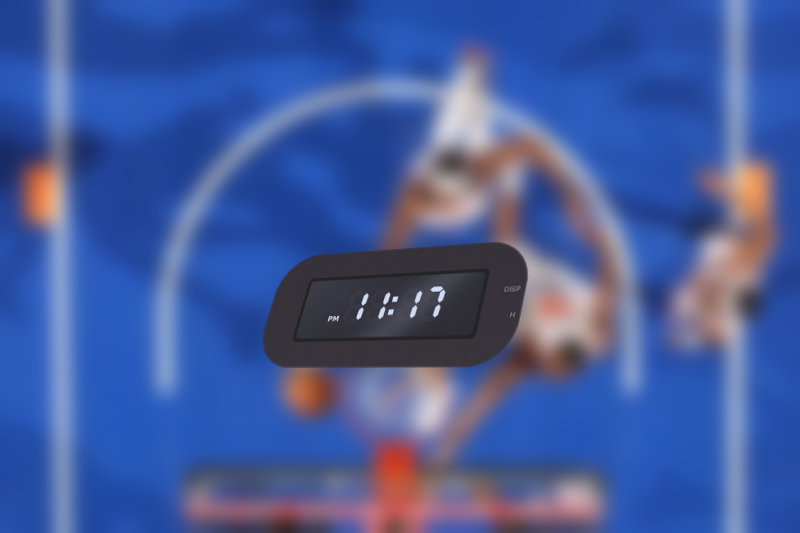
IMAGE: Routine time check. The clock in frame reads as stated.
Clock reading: 11:17
